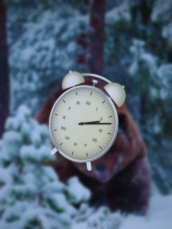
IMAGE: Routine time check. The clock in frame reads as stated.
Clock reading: 2:12
